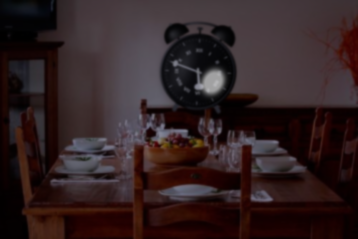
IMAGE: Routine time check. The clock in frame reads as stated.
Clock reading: 5:48
